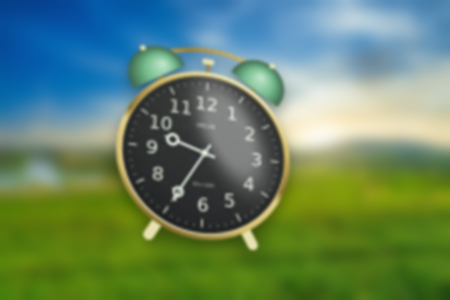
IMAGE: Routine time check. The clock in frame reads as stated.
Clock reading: 9:35
